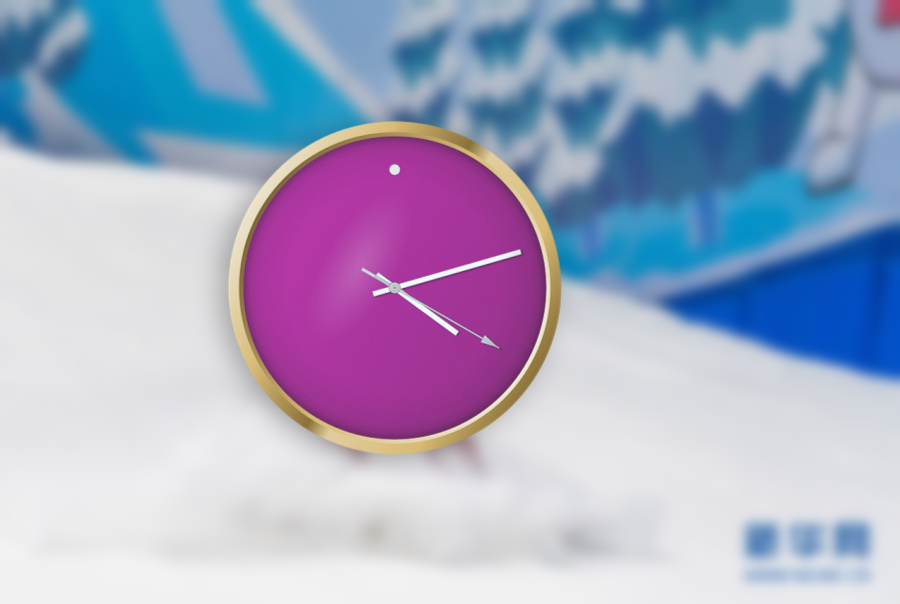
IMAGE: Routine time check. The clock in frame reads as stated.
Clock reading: 4:12:20
